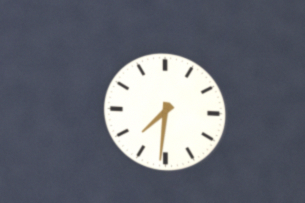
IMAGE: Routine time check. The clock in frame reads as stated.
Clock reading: 7:31
